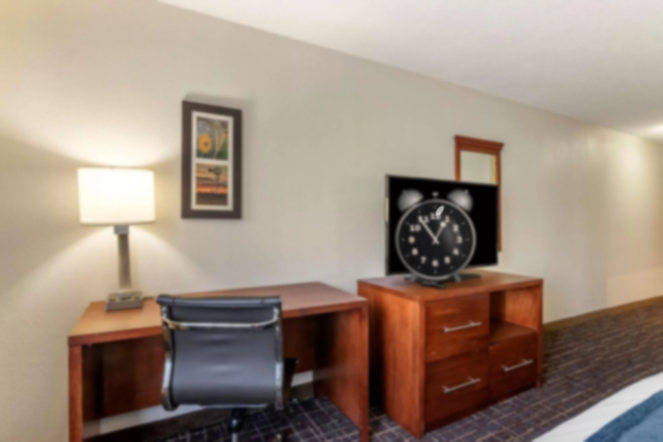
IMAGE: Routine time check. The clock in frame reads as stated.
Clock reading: 12:54
